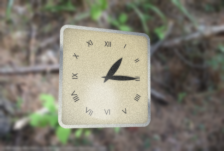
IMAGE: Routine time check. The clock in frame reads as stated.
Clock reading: 1:15
